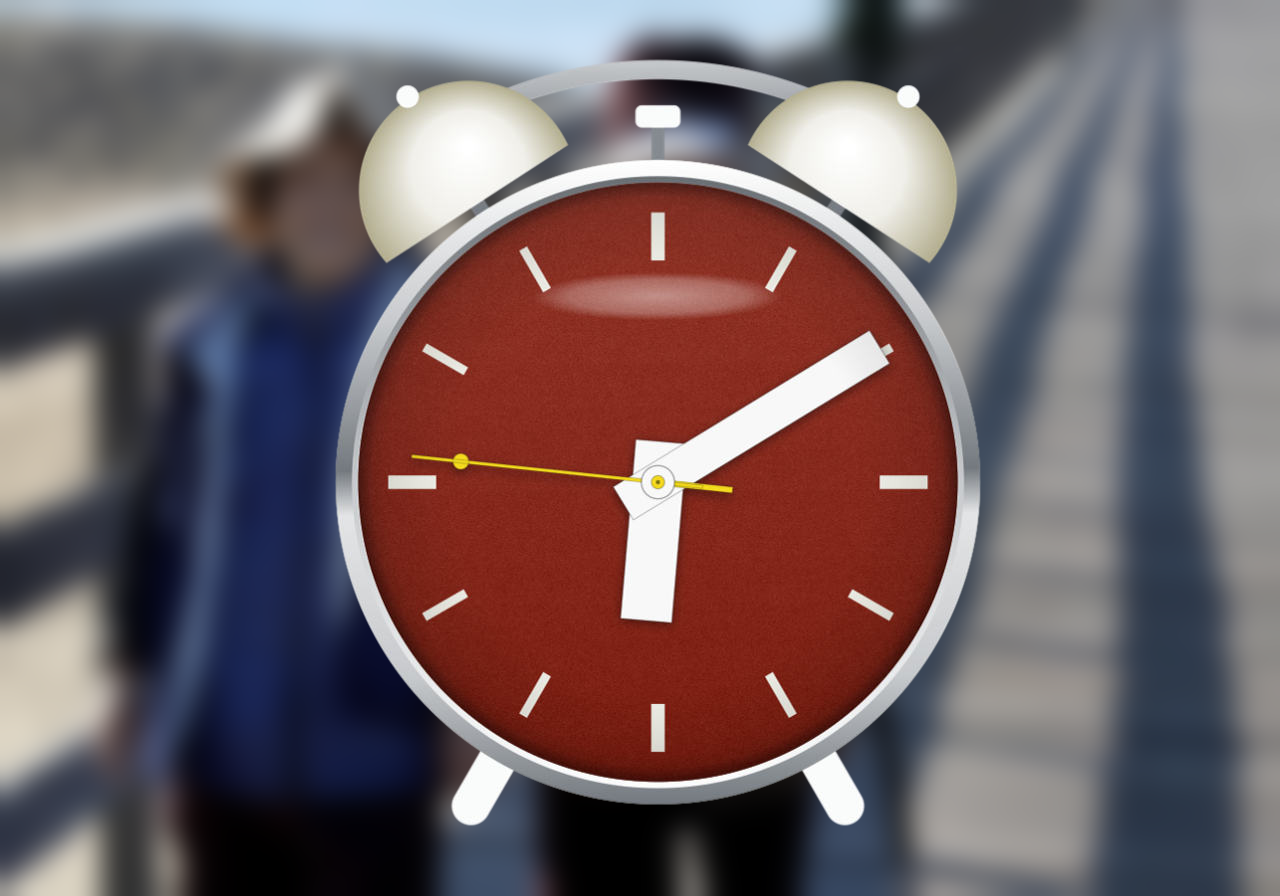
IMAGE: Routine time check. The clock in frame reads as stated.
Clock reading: 6:09:46
